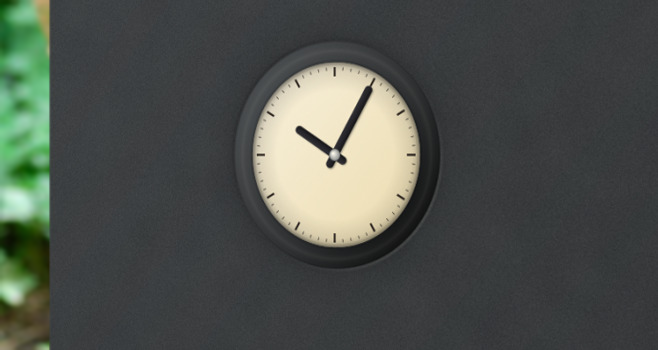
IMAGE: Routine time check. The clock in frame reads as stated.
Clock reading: 10:05
